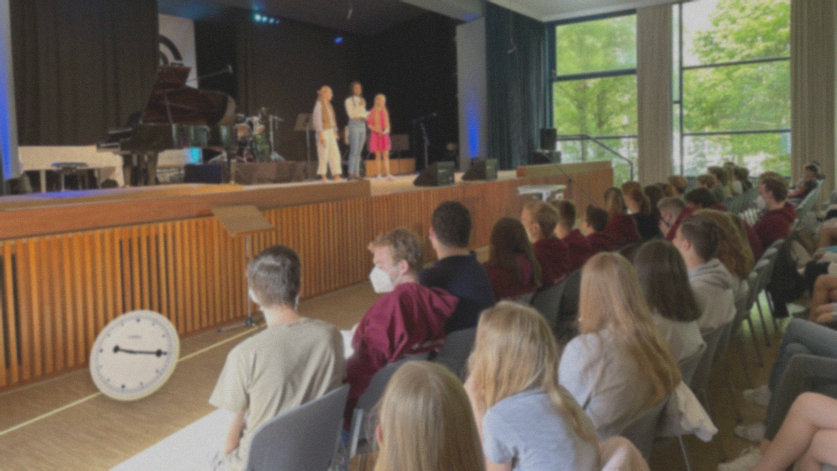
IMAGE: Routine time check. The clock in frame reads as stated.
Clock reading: 9:15
